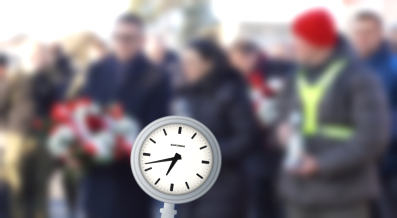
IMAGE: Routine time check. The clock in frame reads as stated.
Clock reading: 6:42
